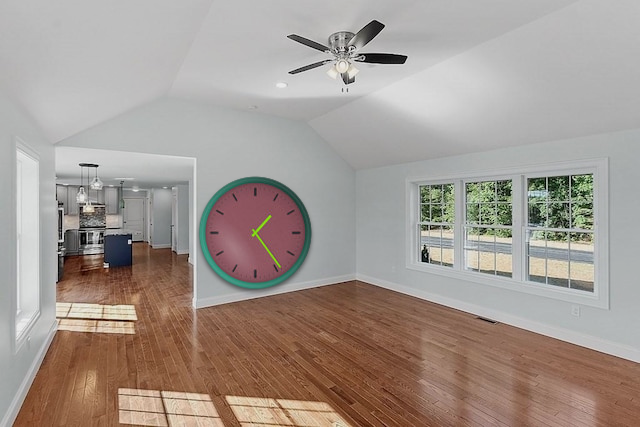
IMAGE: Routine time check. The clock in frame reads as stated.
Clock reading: 1:24
